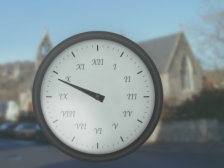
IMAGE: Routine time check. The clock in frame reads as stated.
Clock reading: 9:49
